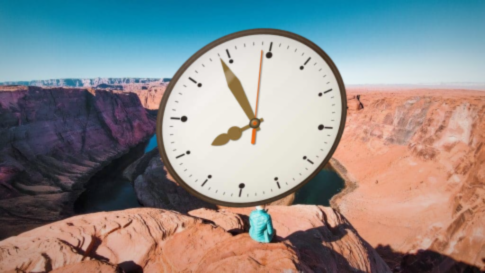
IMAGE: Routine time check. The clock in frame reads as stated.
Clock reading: 7:53:59
